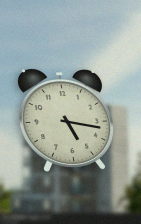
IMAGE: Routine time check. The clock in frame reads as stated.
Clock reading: 5:17
